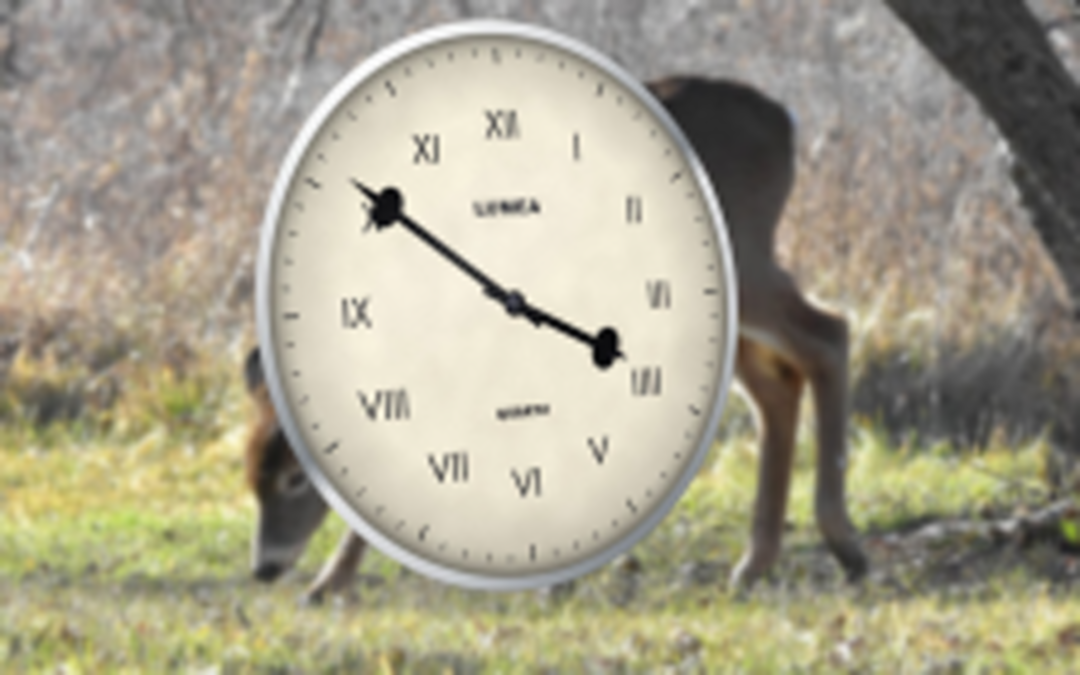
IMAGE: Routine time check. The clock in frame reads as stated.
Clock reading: 3:51
